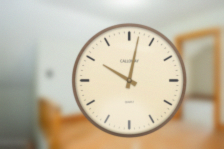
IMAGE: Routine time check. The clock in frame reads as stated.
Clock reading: 10:02
